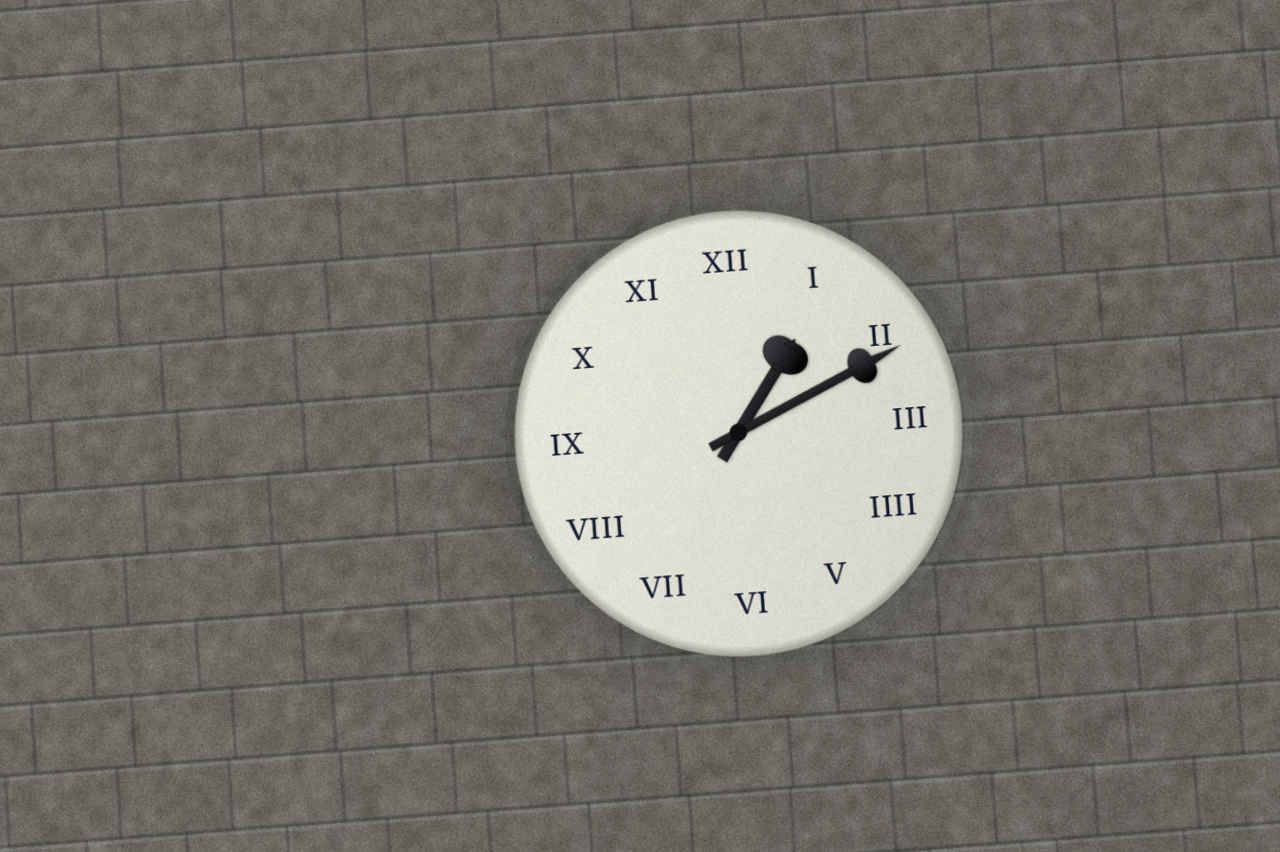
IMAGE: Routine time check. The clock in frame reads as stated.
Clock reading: 1:11
